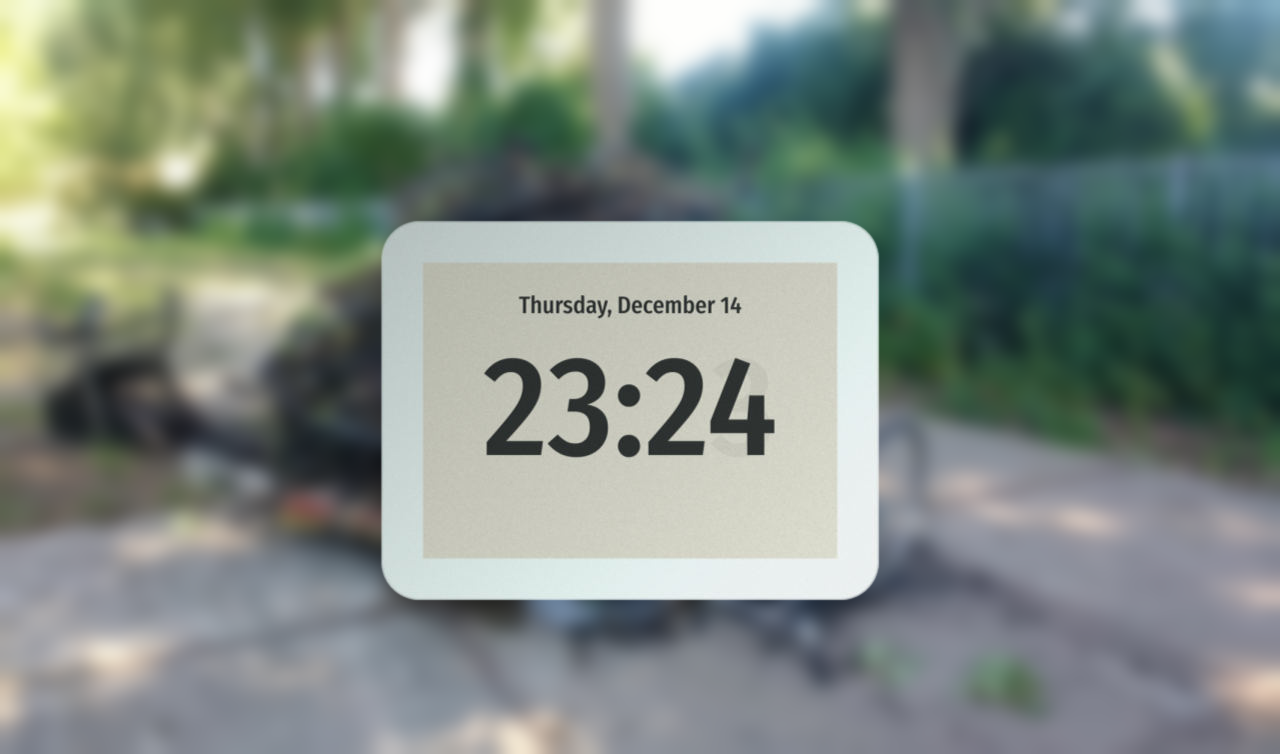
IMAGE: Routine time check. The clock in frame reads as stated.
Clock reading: 23:24
